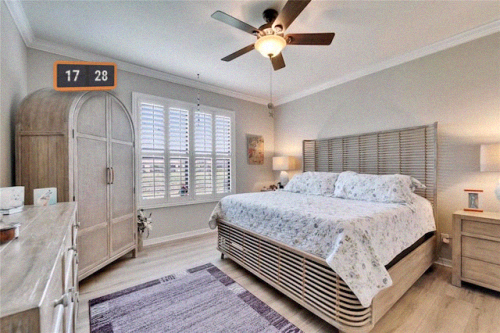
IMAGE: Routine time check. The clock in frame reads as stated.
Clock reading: 17:28
